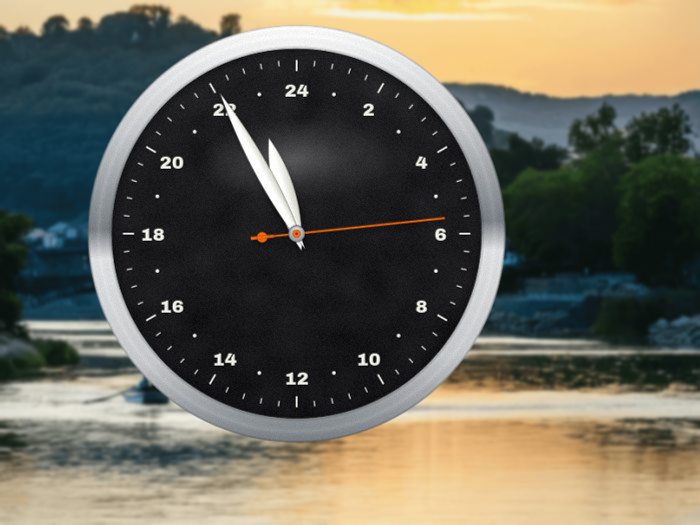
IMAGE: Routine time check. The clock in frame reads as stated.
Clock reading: 22:55:14
